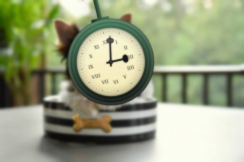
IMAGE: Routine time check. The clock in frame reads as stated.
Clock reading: 3:02
